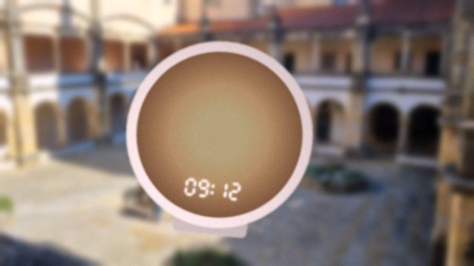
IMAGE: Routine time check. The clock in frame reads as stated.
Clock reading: 9:12
